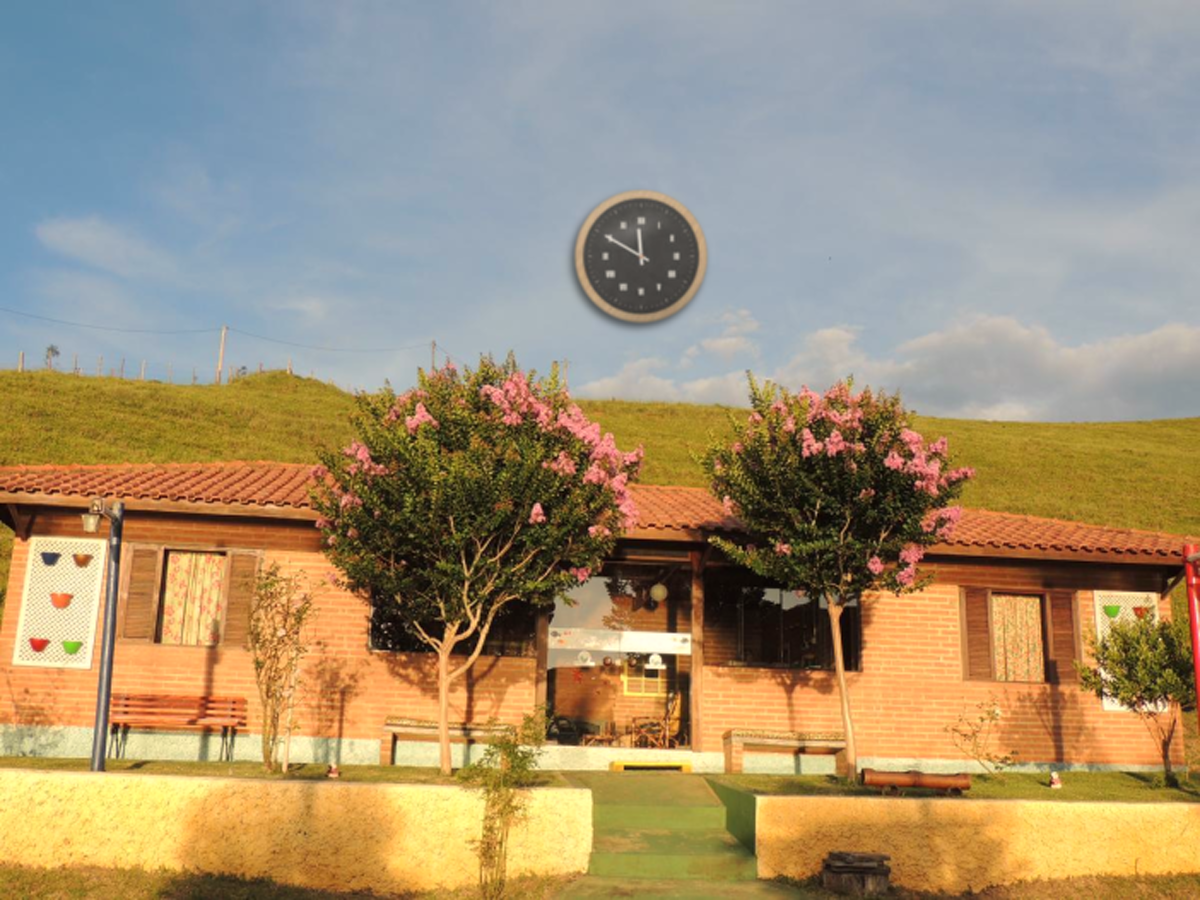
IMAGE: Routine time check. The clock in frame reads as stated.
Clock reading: 11:50
